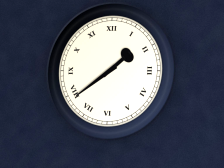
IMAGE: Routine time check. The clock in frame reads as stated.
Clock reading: 1:39
